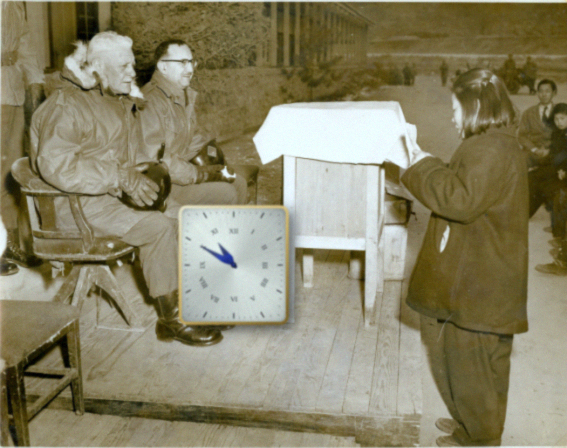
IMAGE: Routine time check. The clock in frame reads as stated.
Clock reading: 10:50
